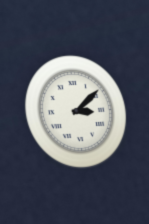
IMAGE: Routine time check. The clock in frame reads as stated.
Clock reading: 3:09
